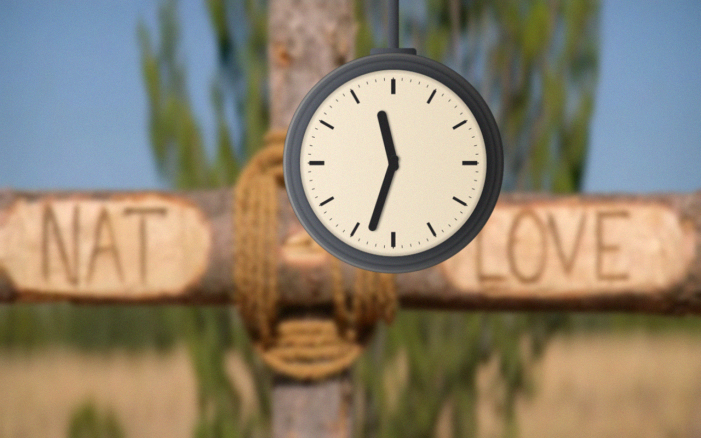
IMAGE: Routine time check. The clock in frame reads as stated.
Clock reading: 11:33
